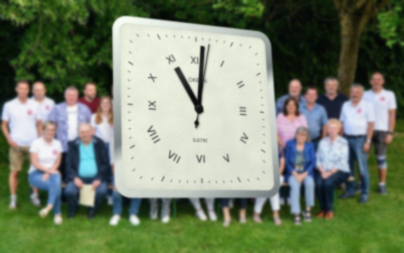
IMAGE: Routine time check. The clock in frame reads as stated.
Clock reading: 11:01:02
